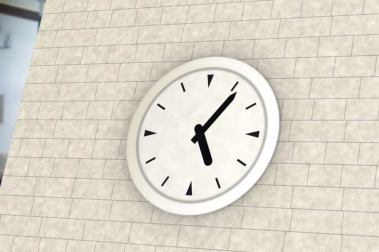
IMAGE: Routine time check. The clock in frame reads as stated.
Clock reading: 5:06
